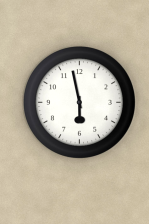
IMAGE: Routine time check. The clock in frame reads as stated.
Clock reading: 5:58
